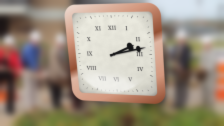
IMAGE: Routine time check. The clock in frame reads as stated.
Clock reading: 2:13
